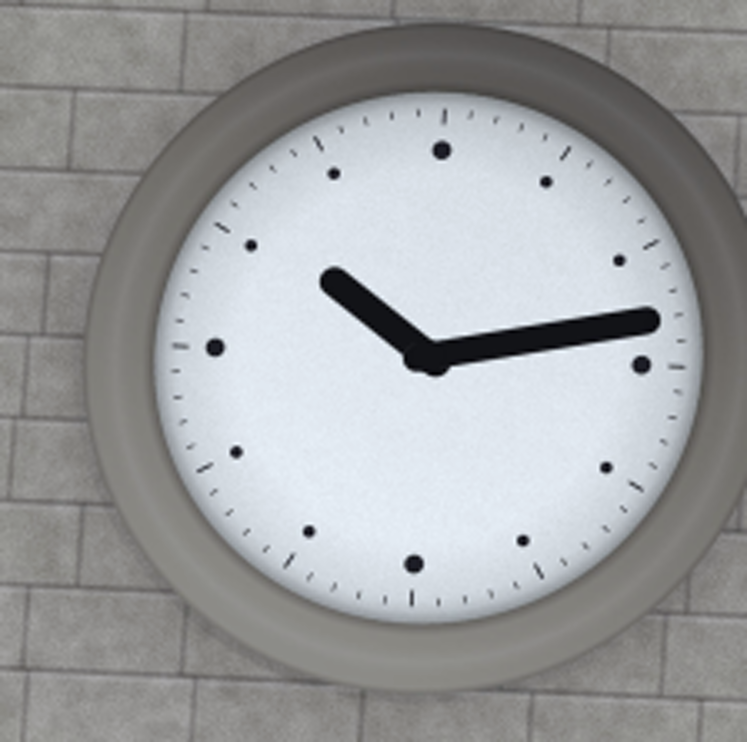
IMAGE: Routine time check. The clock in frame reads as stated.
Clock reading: 10:13
